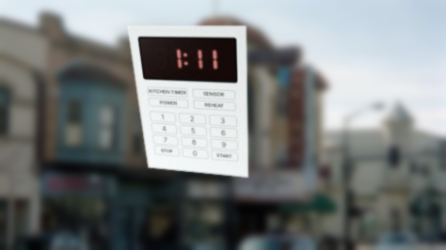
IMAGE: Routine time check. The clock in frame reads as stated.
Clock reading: 1:11
